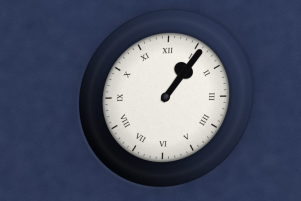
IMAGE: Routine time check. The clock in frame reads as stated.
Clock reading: 1:06
